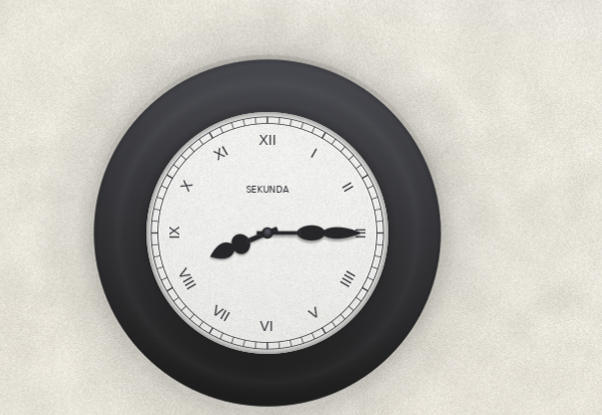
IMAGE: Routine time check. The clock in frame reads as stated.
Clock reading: 8:15
